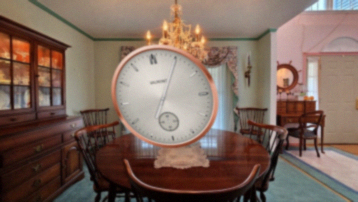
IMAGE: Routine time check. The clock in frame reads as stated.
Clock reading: 7:05
